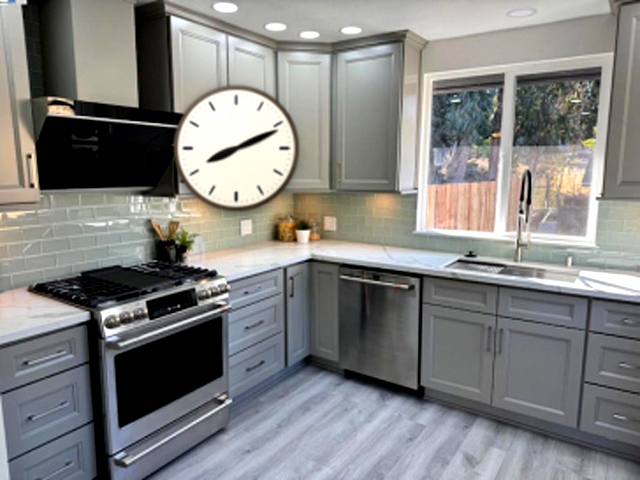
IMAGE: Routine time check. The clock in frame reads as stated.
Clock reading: 8:11
